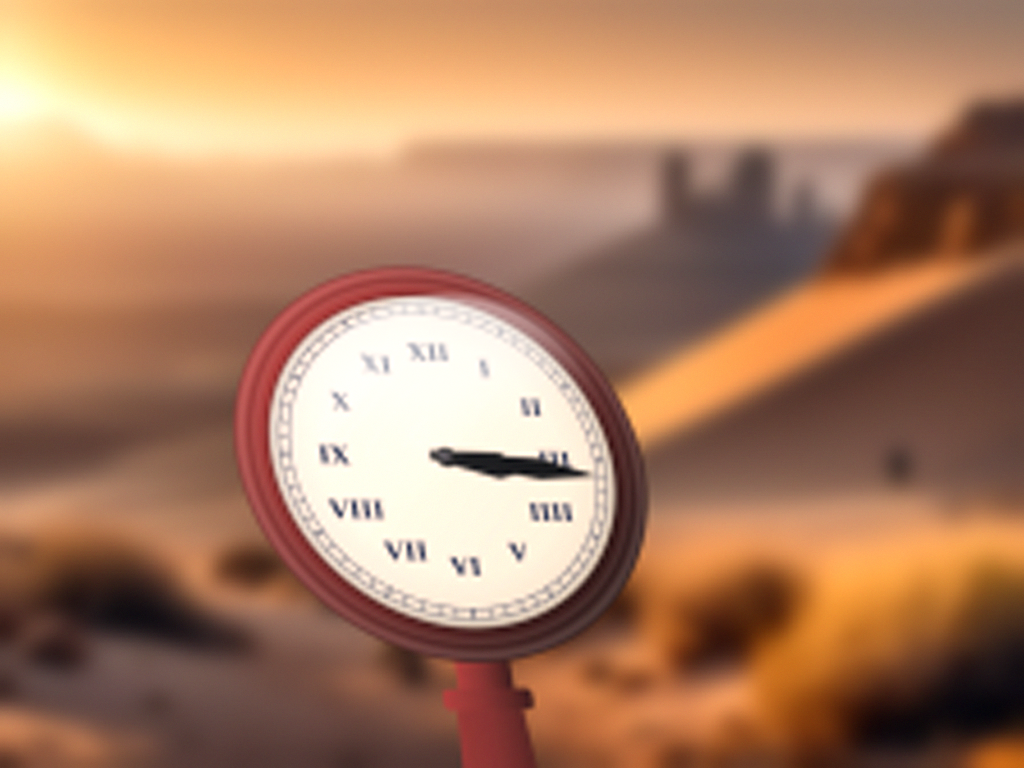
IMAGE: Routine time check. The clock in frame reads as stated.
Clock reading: 3:16
